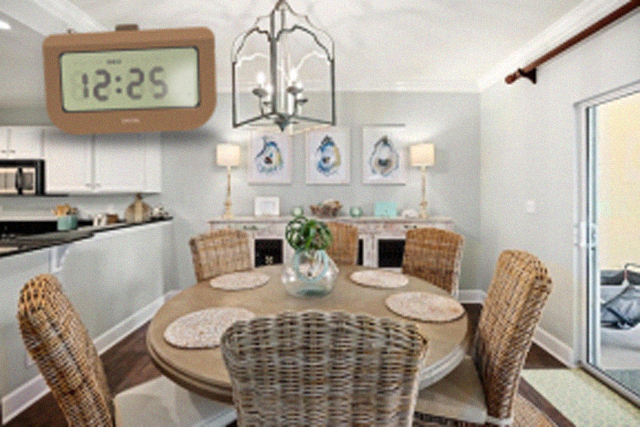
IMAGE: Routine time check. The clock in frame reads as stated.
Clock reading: 12:25
